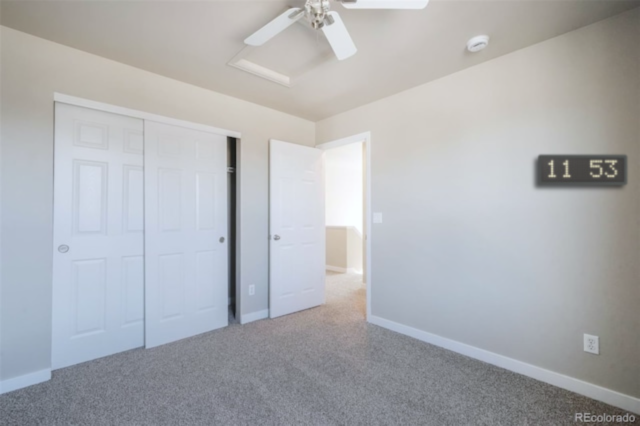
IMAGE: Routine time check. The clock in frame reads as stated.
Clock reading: 11:53
